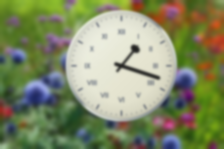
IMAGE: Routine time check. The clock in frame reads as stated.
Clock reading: 1:18
